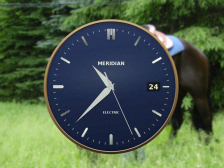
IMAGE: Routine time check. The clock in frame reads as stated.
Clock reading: 10:37:26
